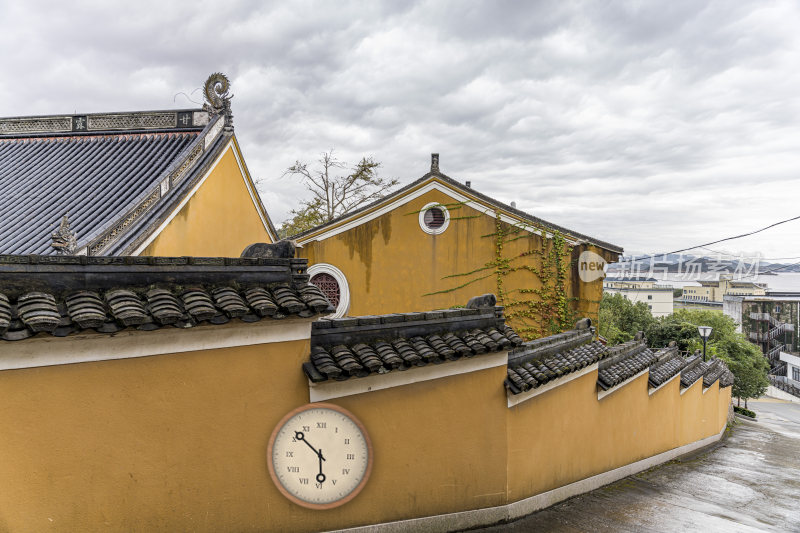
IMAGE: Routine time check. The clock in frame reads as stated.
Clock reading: 5:52
